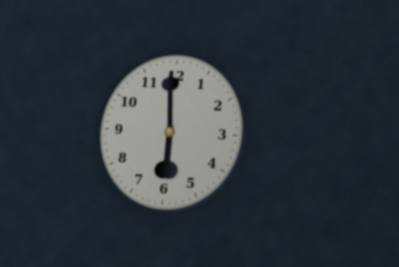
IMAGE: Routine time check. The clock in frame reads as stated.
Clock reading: 5:59
